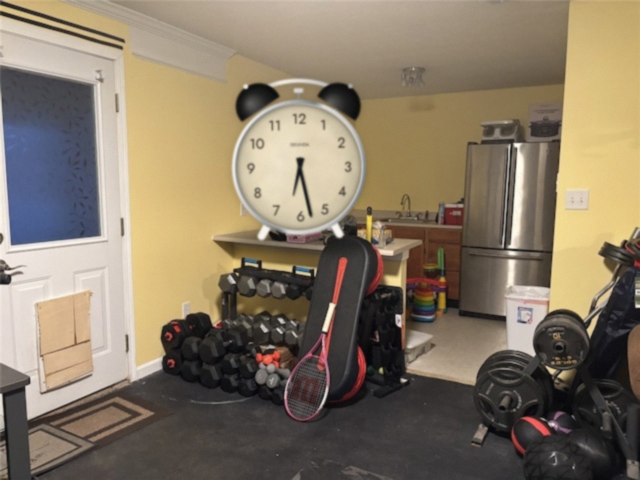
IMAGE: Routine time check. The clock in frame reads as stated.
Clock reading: 6:28
